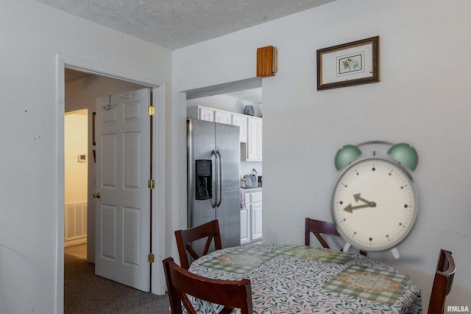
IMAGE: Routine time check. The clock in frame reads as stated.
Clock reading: 9:43
